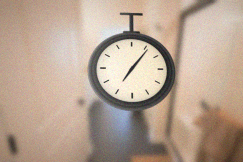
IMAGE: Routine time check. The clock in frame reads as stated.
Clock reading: 7:06
